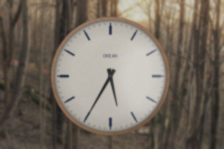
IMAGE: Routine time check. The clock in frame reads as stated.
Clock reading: 5:35
